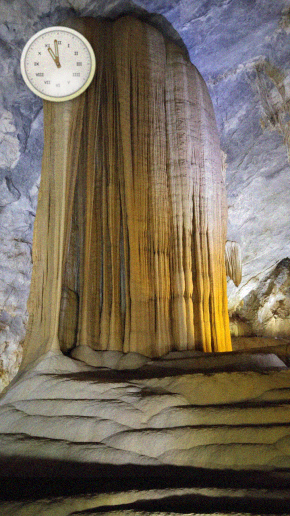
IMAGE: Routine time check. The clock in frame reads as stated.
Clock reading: 10:59
